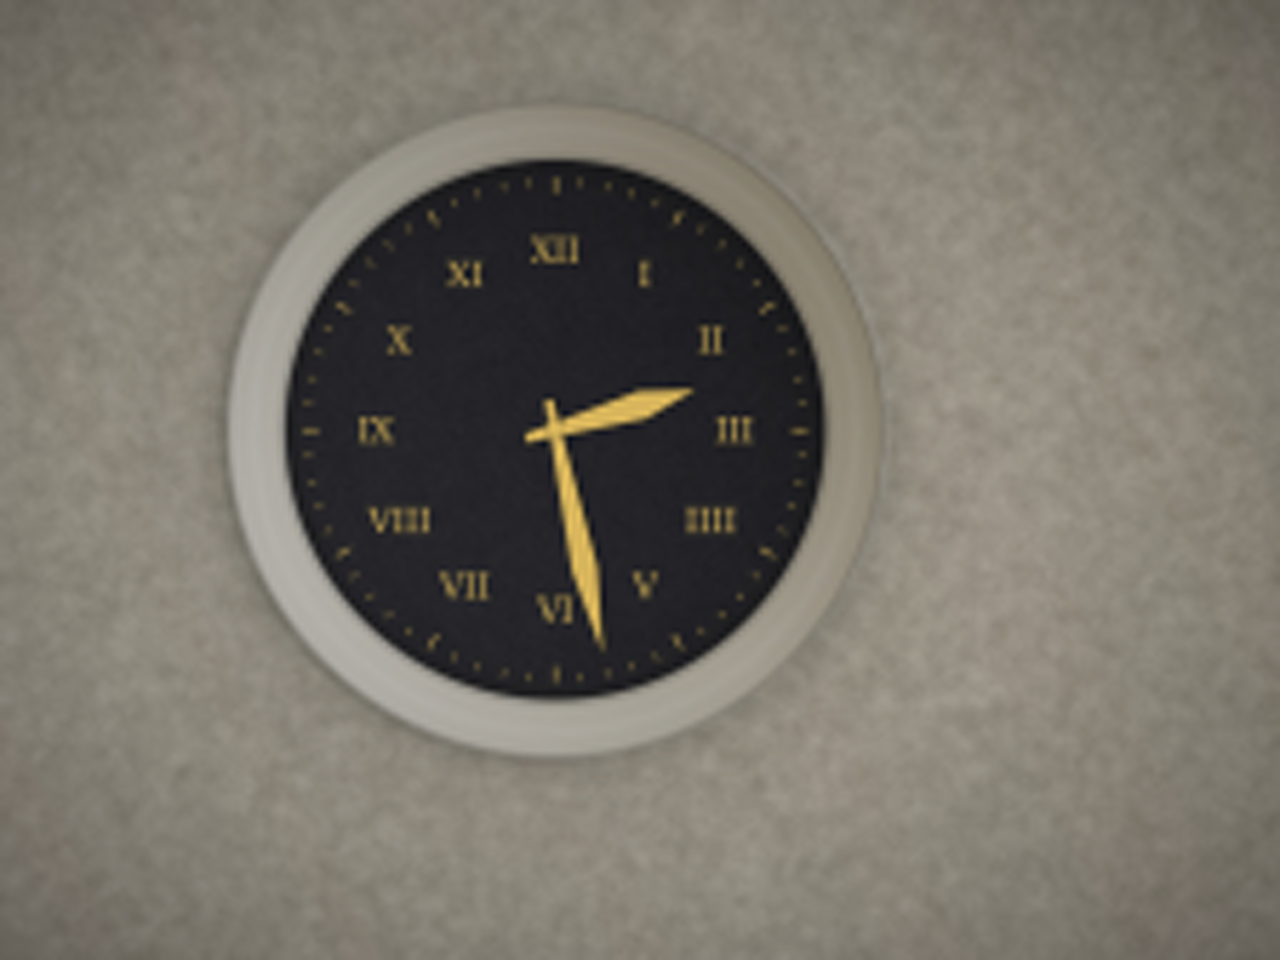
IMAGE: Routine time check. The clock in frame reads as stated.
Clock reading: 2:28
